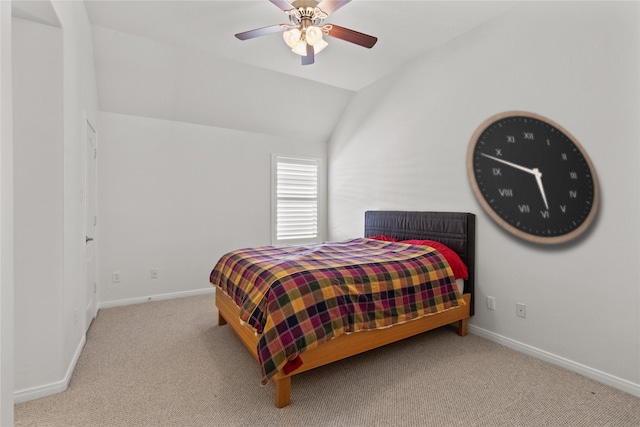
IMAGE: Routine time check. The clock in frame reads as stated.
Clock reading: 5:48
